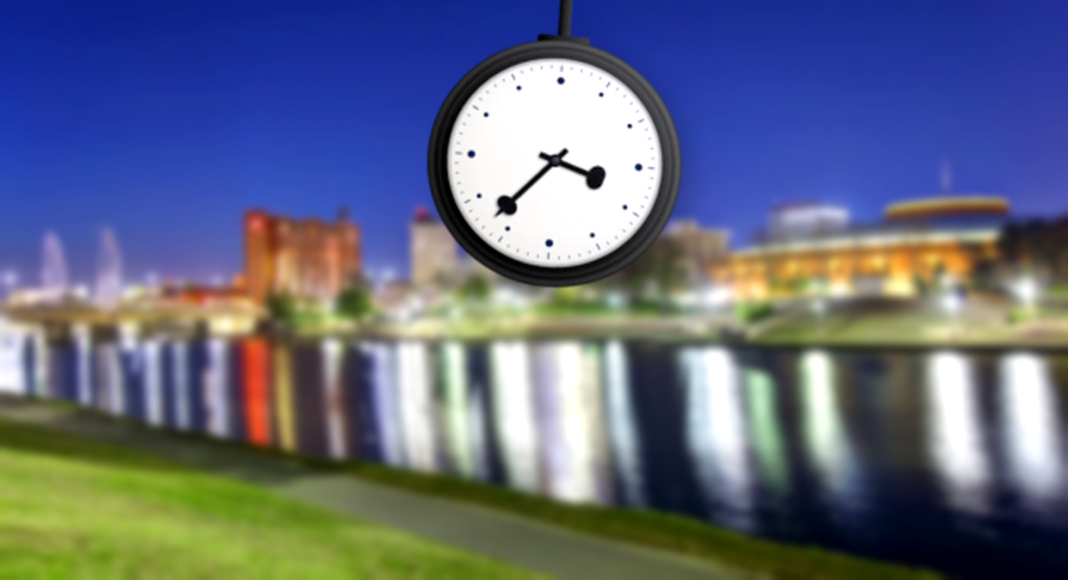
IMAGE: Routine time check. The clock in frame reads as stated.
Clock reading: 3:37
